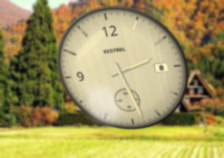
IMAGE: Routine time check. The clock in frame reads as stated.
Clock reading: 2:28
